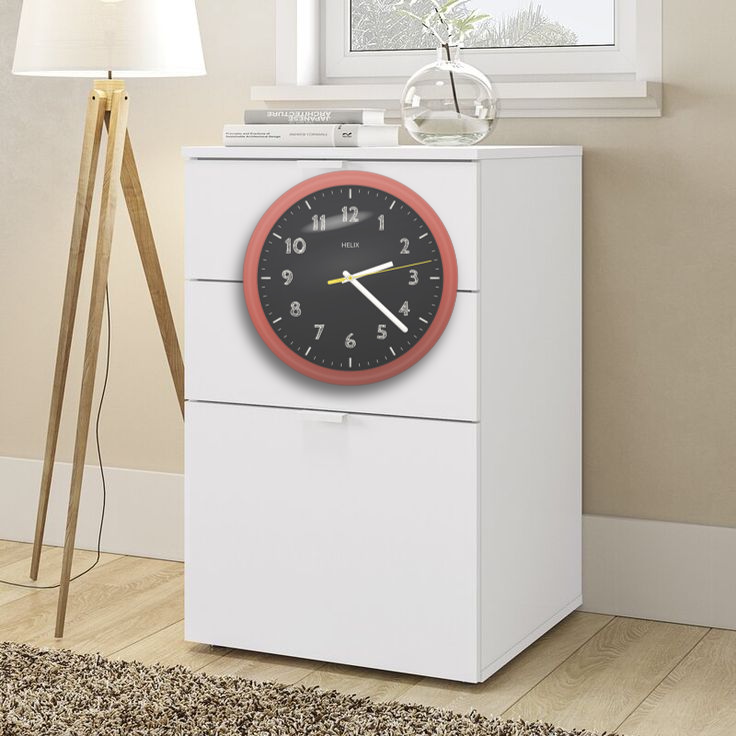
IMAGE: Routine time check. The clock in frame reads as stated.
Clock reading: 2:22:13
